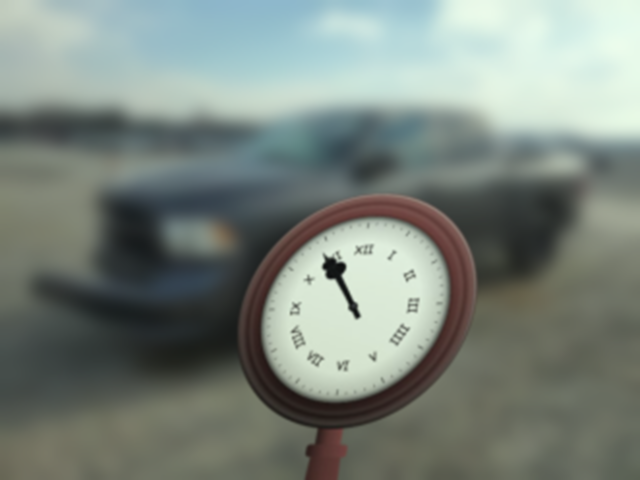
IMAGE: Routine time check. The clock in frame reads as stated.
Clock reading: 10:54
